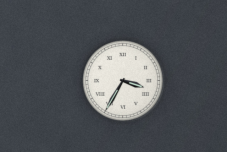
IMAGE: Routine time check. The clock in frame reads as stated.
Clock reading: 3:35
